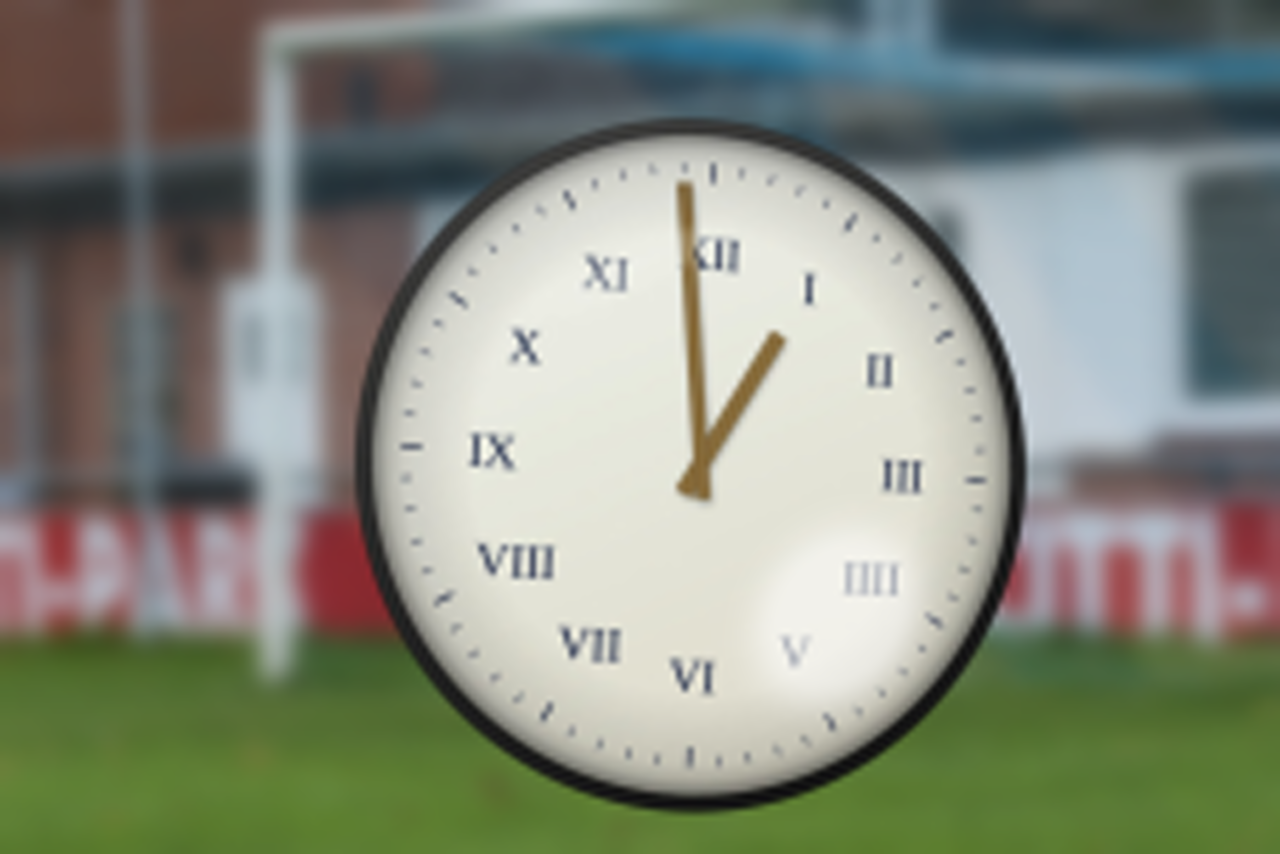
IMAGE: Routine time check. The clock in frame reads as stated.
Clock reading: 12:59
